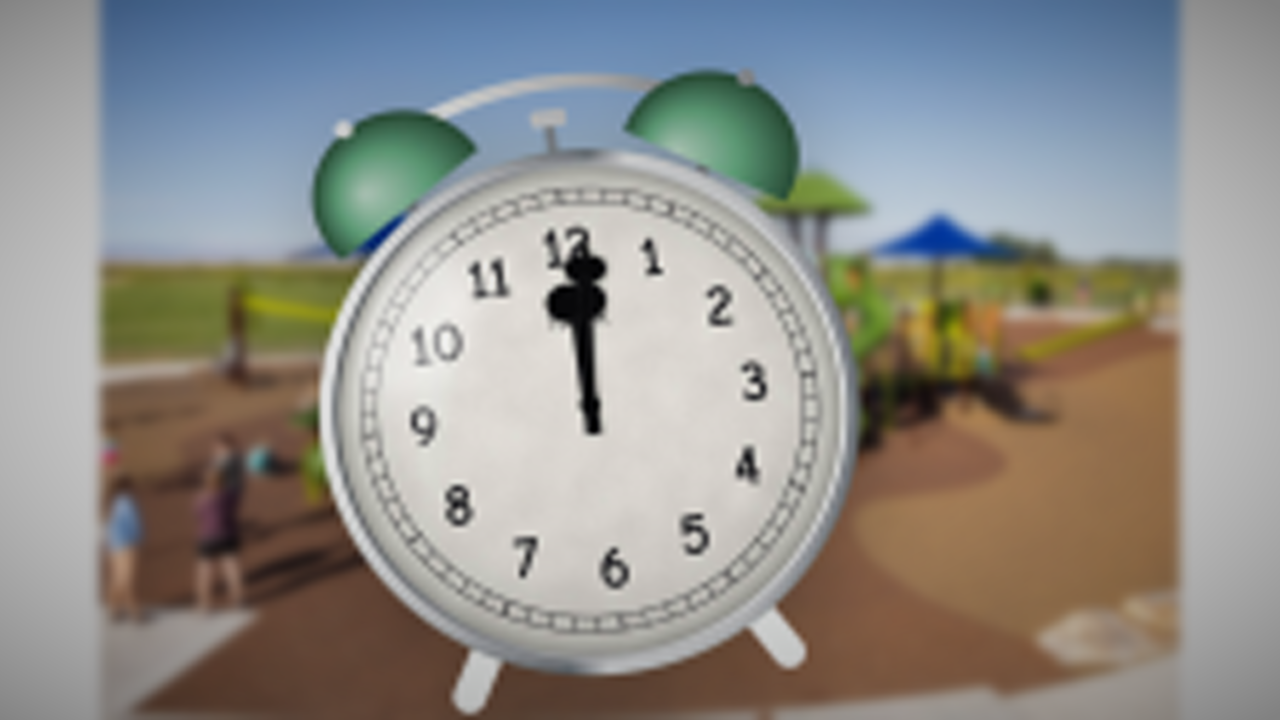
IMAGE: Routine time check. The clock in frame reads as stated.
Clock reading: 12:01
